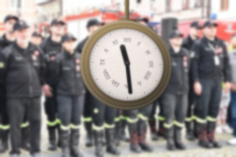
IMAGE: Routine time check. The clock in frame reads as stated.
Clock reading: 11:29
